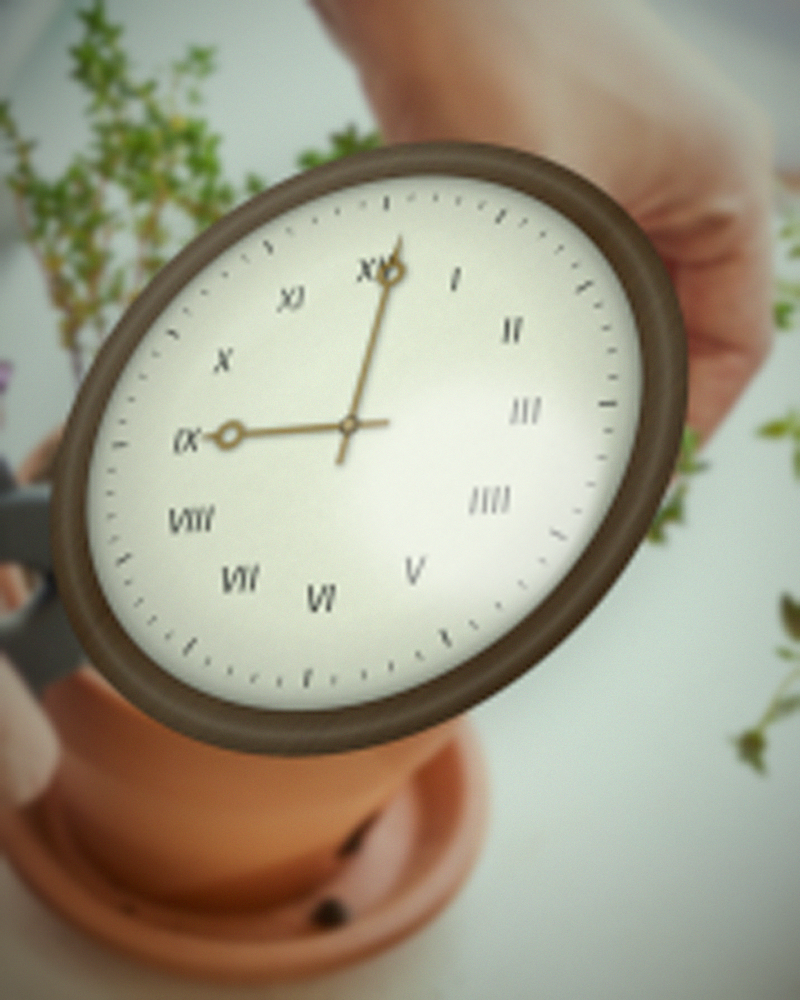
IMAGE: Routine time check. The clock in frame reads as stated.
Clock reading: 9:01
